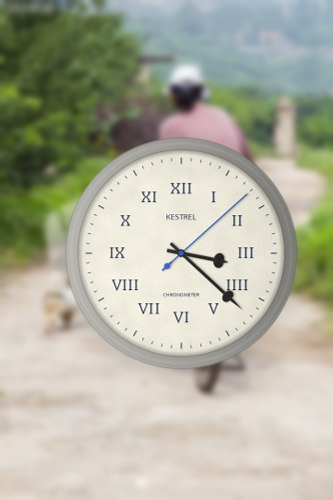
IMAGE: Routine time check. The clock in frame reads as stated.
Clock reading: 3:22:08
